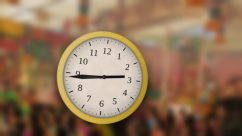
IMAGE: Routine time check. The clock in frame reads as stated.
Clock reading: 2:44
